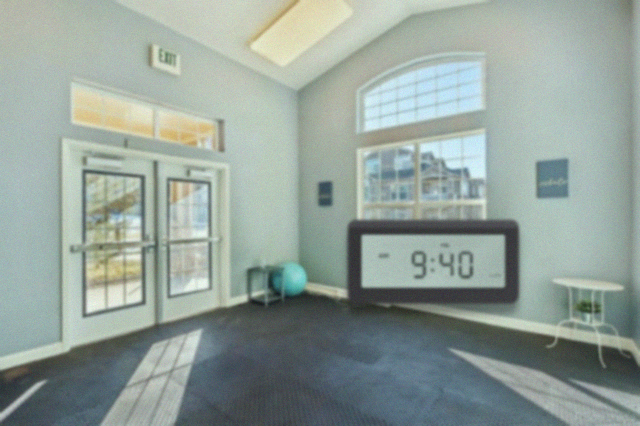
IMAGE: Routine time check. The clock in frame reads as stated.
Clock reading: 9:40
